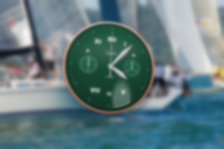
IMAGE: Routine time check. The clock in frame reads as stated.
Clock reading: 4:07
